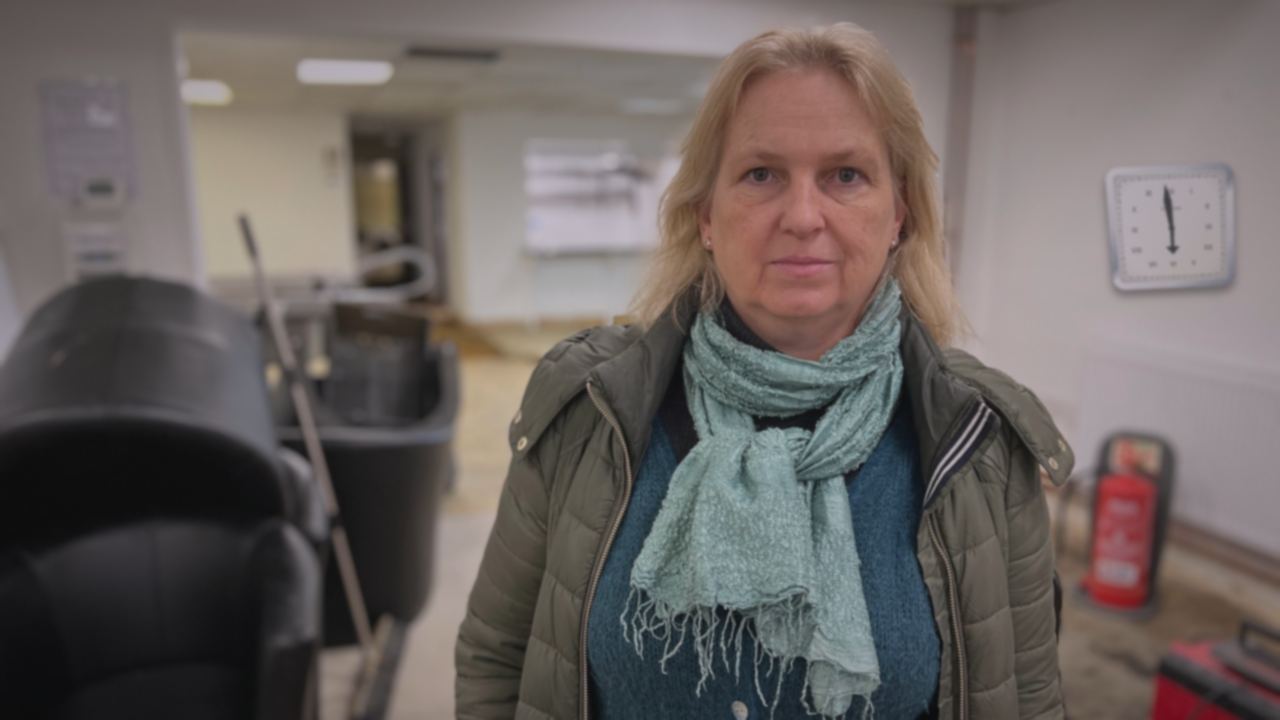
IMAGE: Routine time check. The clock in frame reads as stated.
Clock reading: 5:59
